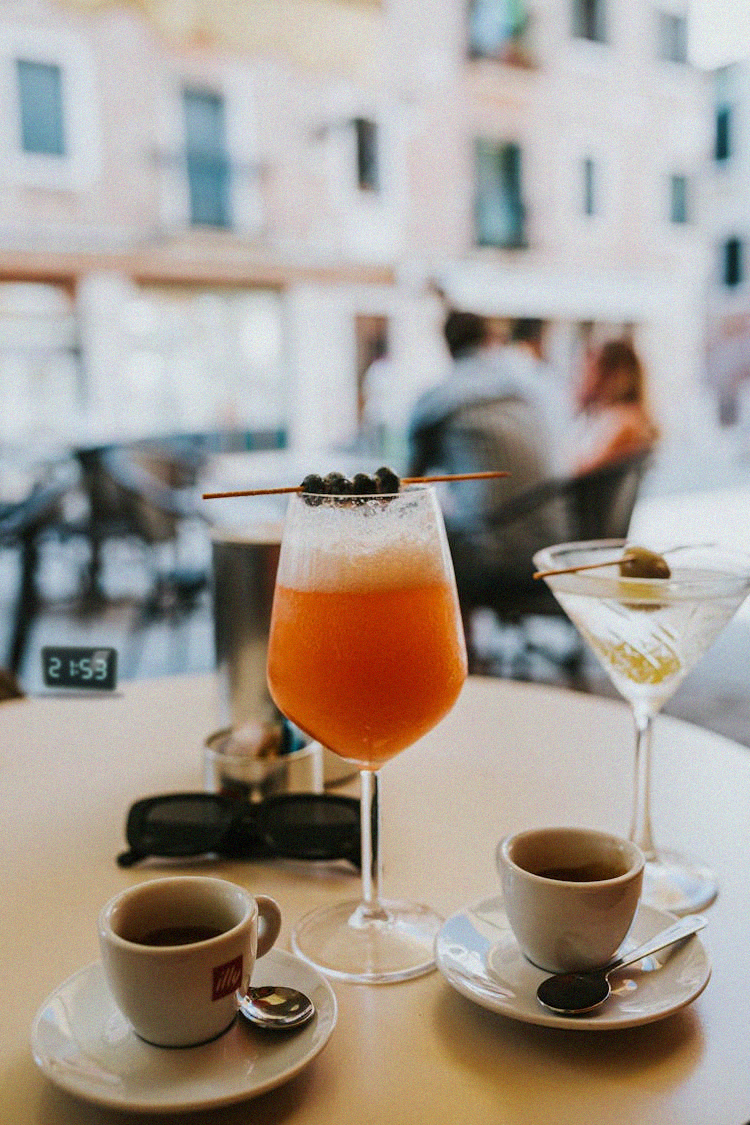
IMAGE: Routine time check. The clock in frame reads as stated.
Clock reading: 21:53
